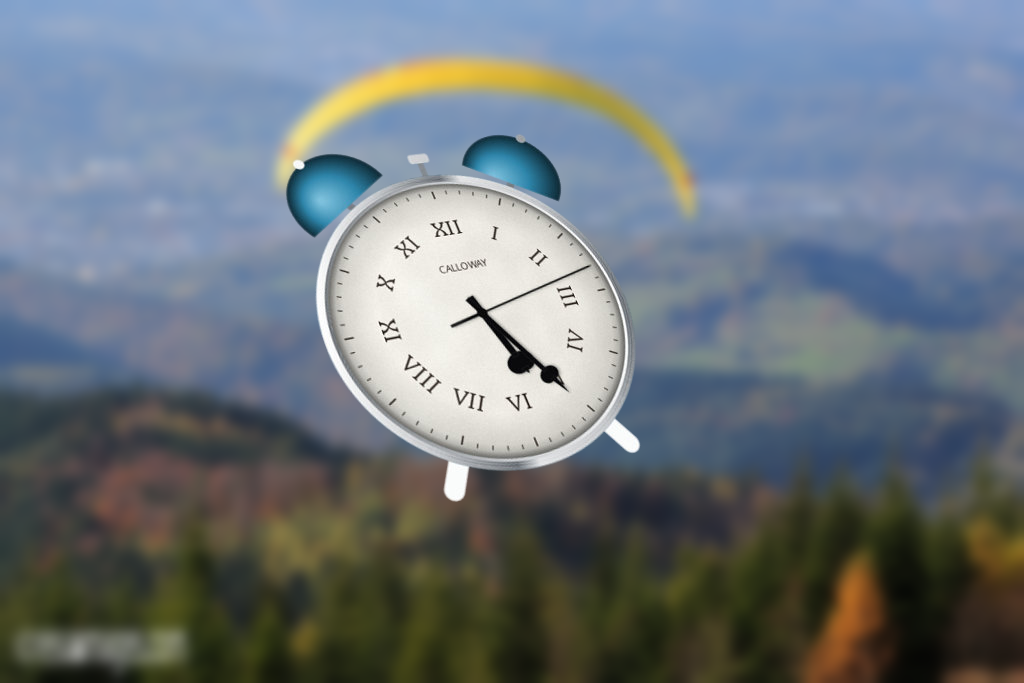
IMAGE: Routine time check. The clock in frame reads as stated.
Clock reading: 5:25:13
